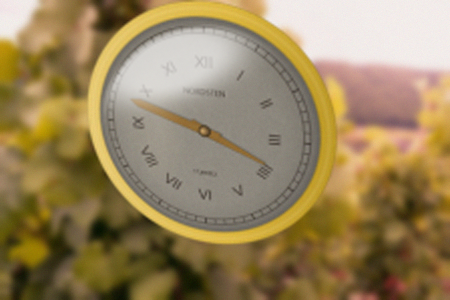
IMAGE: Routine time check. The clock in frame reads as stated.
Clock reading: 3:48
